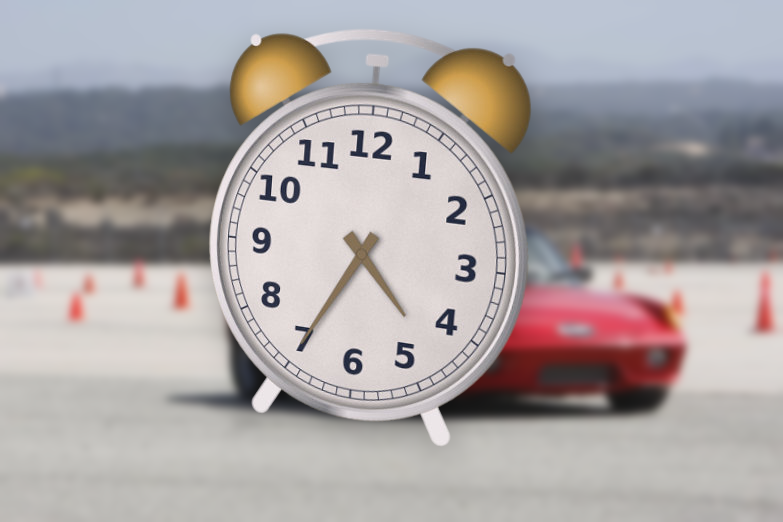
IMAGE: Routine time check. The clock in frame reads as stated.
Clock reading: 4:35
